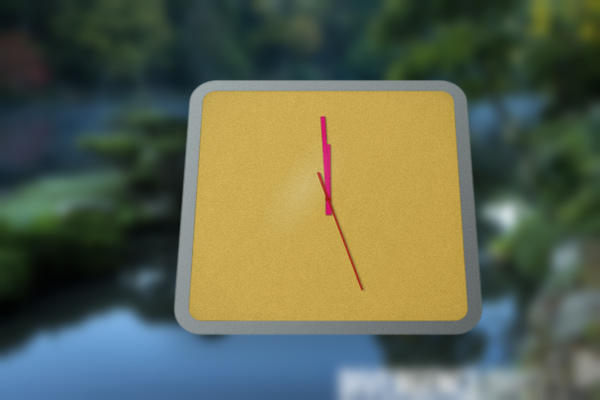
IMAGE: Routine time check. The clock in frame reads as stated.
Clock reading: 11:59:27
